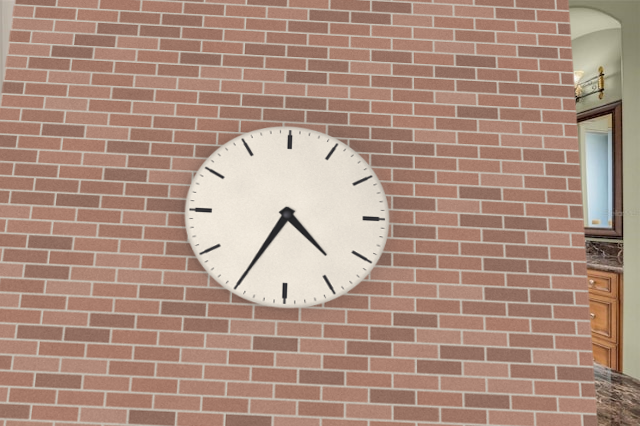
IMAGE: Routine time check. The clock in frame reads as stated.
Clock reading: 4:35
